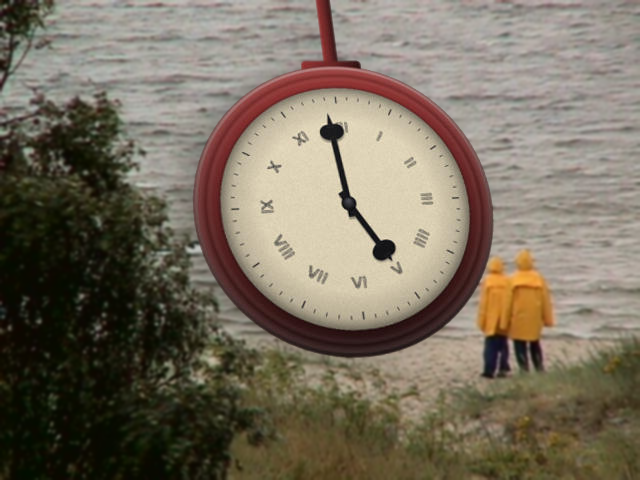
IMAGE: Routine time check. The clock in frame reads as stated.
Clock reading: 4:59
